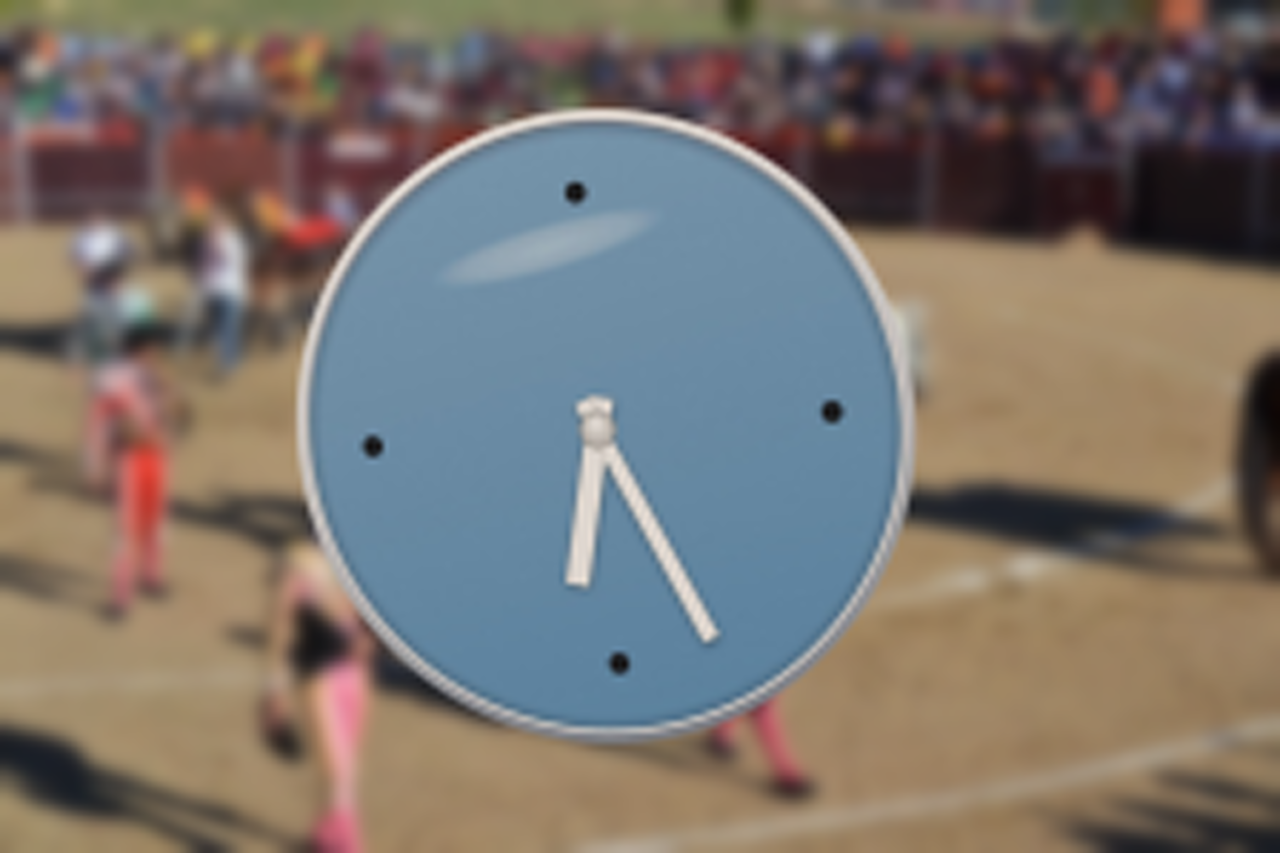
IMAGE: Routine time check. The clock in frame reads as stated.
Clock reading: 6:26
